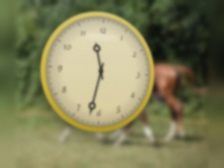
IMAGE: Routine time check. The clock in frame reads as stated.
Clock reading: 11:32
